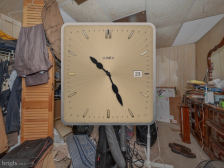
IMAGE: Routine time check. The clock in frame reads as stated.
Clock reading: 10:26
